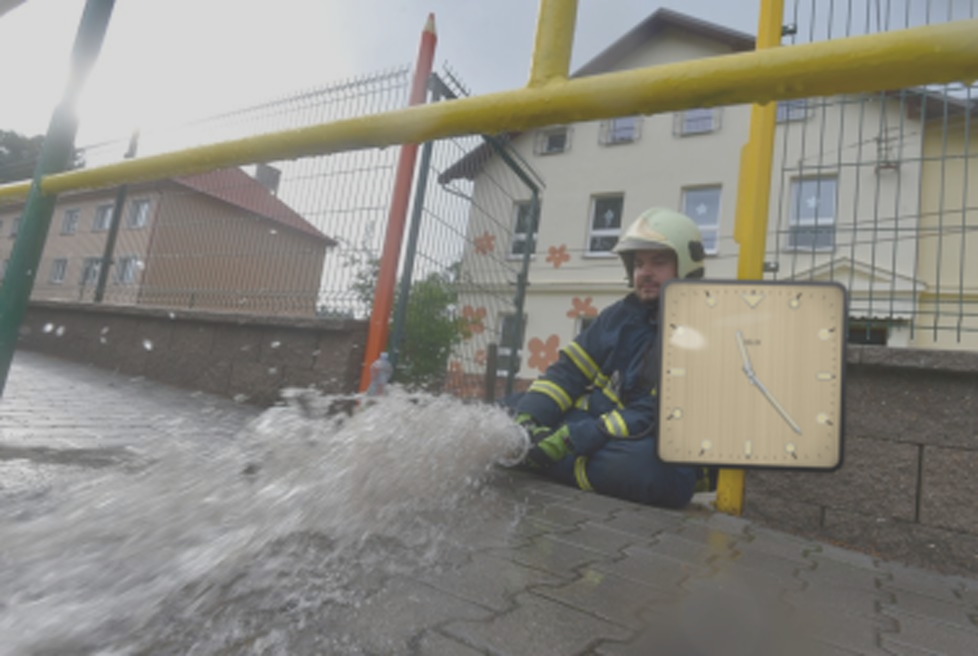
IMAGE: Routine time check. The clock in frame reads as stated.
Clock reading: 11:23
